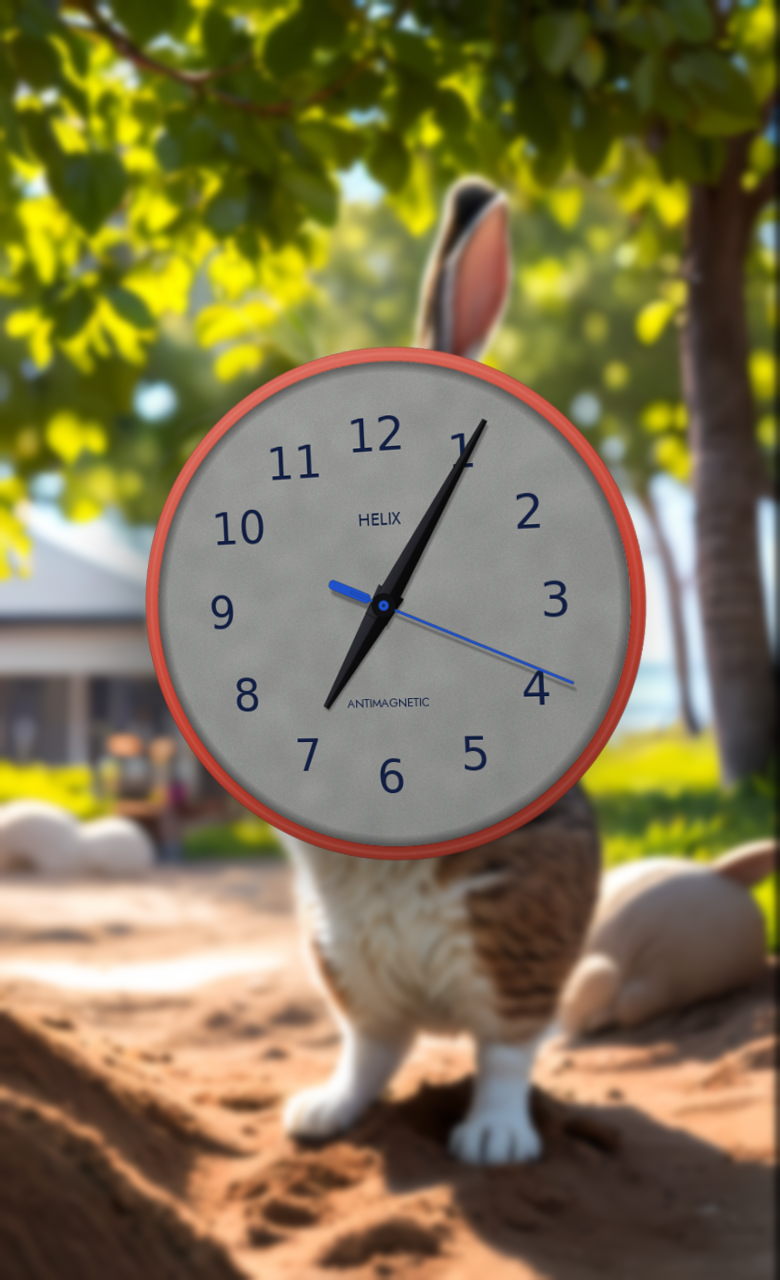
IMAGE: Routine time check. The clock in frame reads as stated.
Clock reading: 7:05:19
